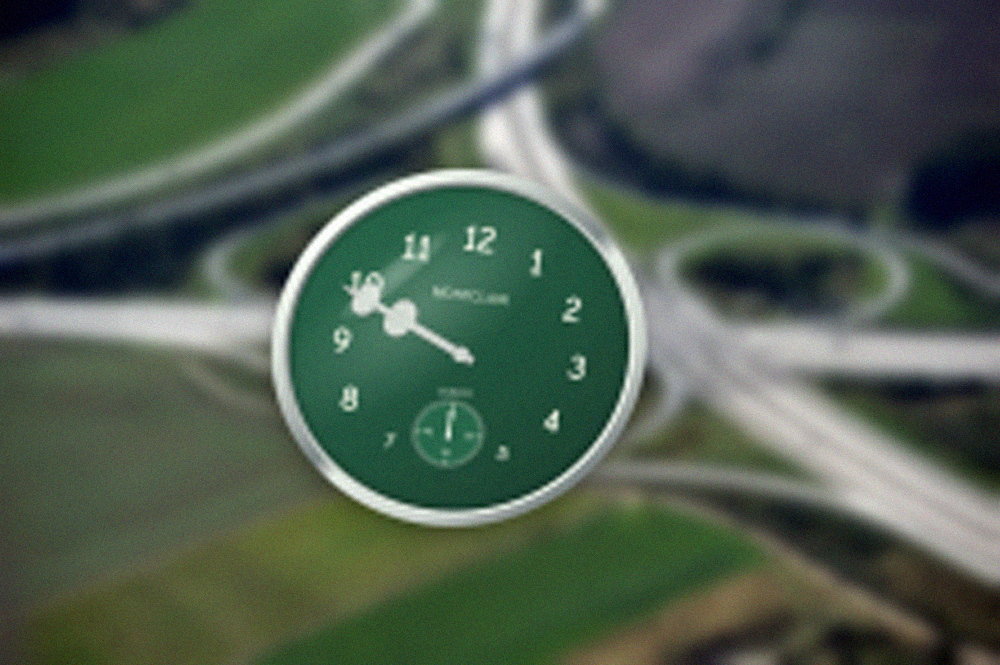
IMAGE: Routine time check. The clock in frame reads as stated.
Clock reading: 9:49
